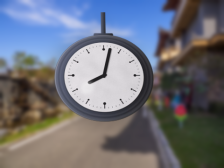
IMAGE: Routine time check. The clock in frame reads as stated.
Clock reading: 8:02
